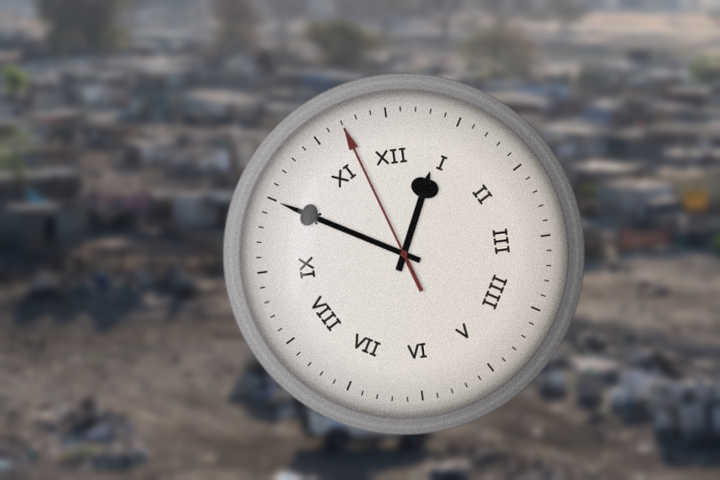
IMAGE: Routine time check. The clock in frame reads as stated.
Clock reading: 12:49:57
